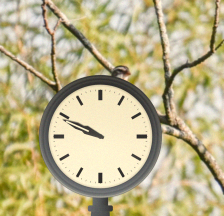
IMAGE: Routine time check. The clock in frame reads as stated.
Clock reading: 9:49
